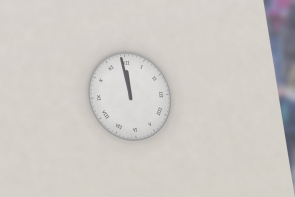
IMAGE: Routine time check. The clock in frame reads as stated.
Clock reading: 11:59
